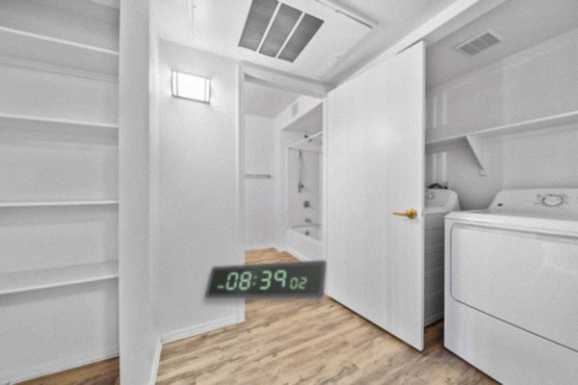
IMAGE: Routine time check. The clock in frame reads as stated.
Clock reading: 8:39
